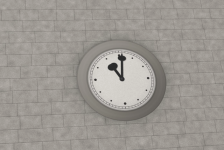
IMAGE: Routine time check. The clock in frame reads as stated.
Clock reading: 11:01
